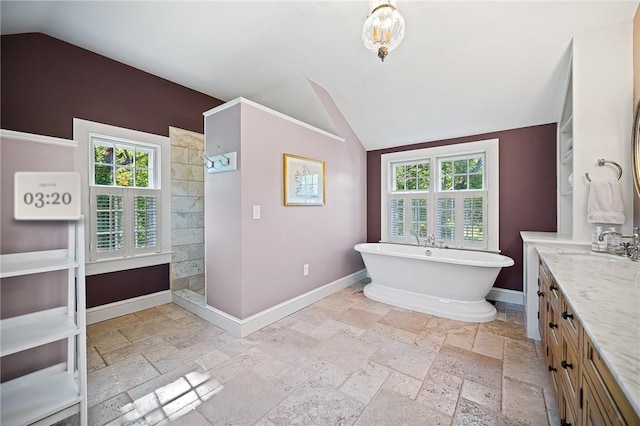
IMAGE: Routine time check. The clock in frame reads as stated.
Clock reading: 3:20
